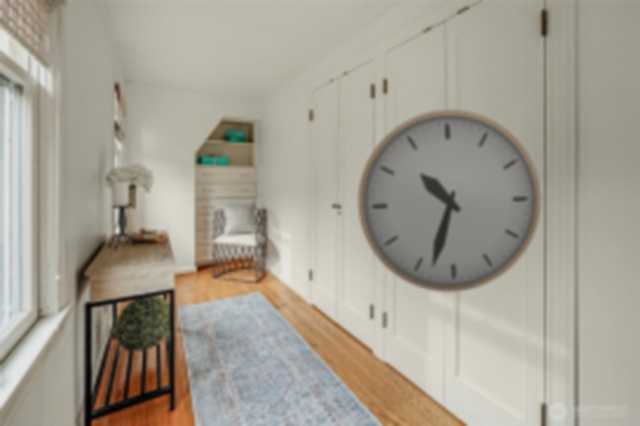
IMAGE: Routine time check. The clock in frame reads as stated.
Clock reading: 10:33
